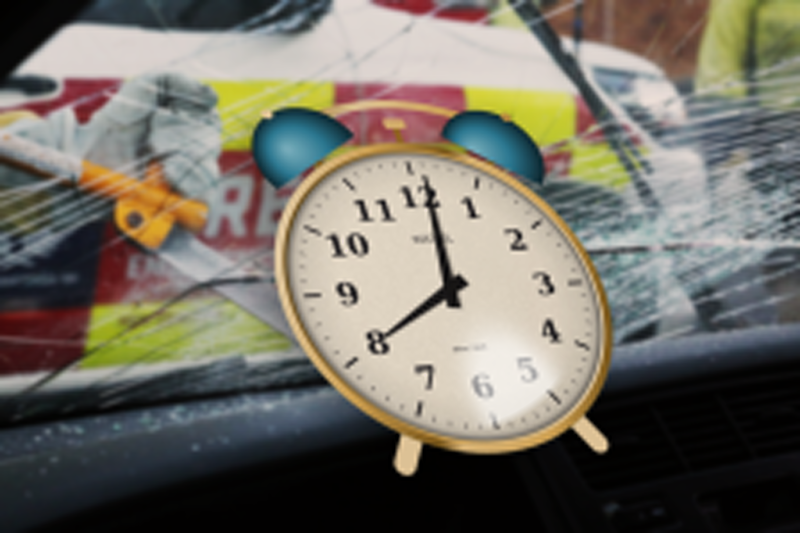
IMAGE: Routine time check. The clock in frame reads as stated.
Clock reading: 8:01
